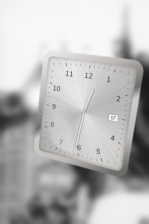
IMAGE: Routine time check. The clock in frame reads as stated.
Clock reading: 12:31
